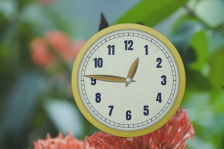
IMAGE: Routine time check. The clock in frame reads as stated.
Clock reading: 12:46
